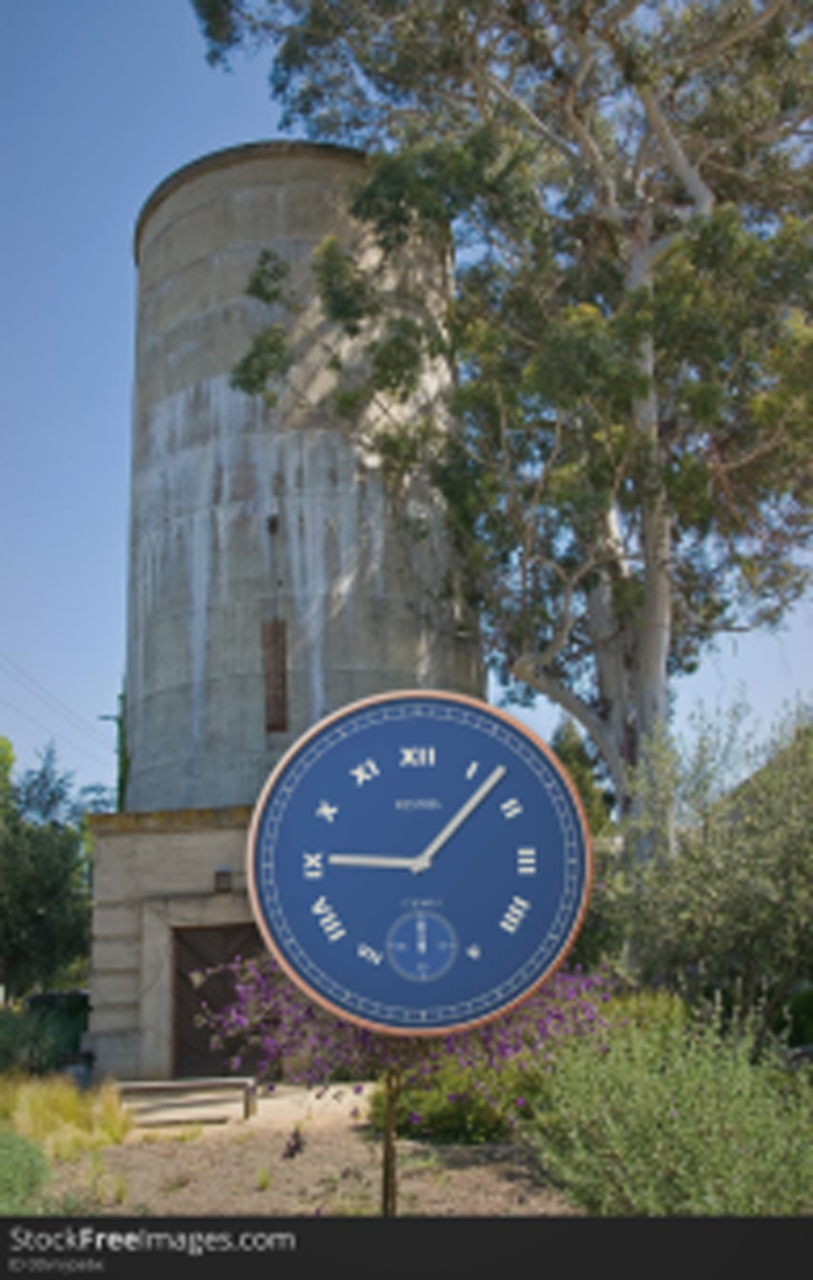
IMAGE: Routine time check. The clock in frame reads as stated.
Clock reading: 9:07
